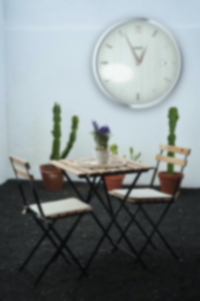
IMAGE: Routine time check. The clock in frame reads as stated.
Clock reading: 12:56
